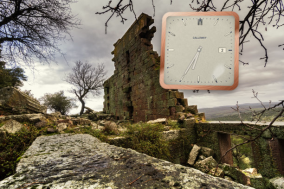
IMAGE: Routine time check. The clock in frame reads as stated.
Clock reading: 6:35
